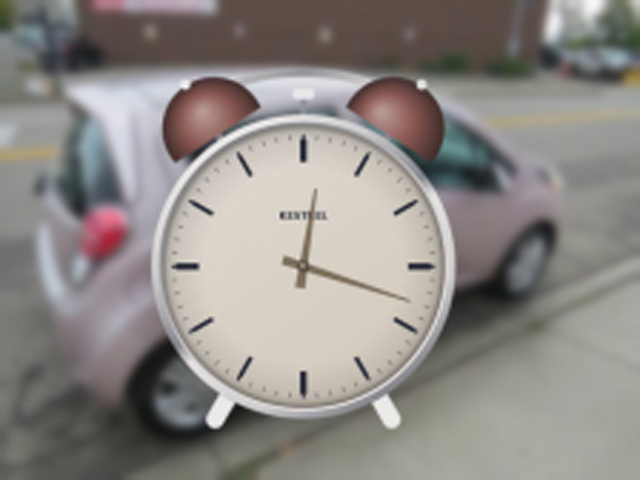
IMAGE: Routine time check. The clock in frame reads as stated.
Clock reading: 12:18
